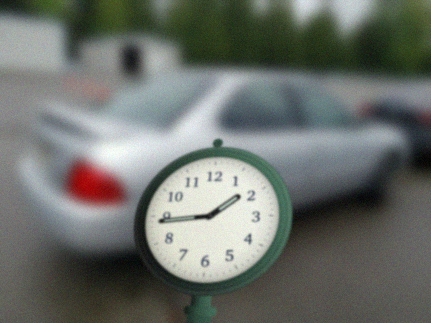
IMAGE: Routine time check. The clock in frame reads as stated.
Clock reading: 1:44
